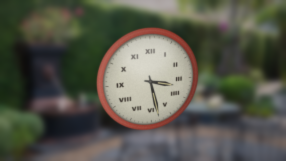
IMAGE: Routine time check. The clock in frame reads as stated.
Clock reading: 3:28
